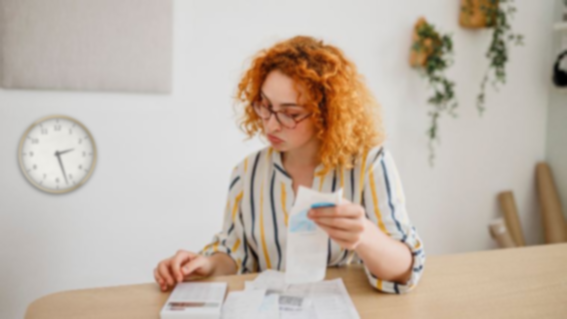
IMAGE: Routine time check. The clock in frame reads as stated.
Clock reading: 2:27
